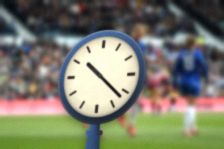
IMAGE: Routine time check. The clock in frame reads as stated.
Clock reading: 10:22
